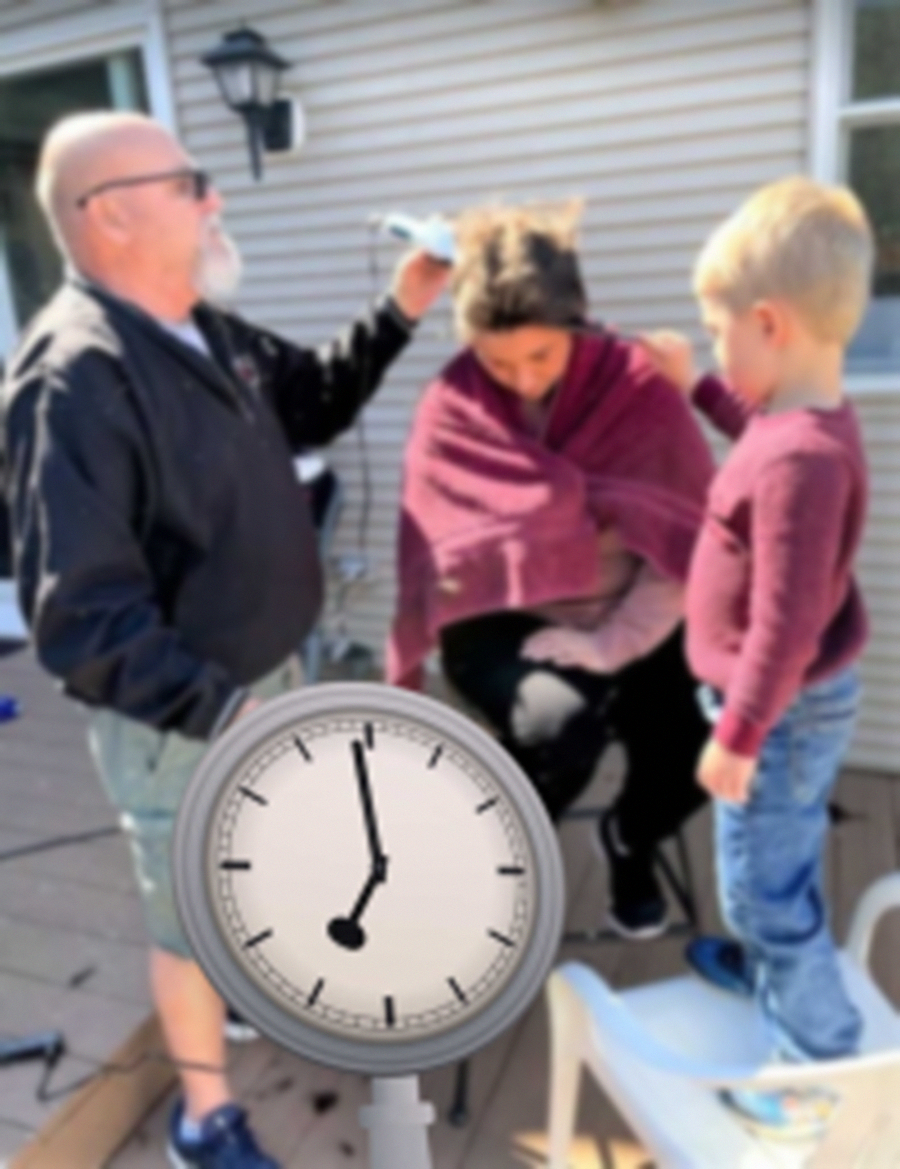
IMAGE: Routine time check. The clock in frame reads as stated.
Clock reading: 6:59
